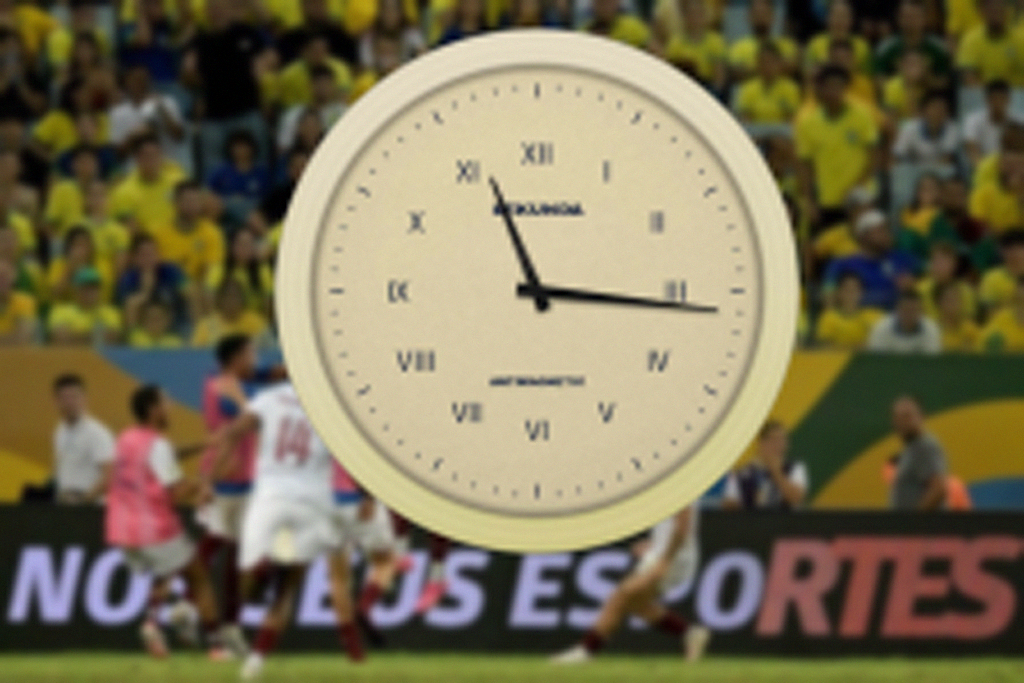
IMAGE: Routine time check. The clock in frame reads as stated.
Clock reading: 11:16
